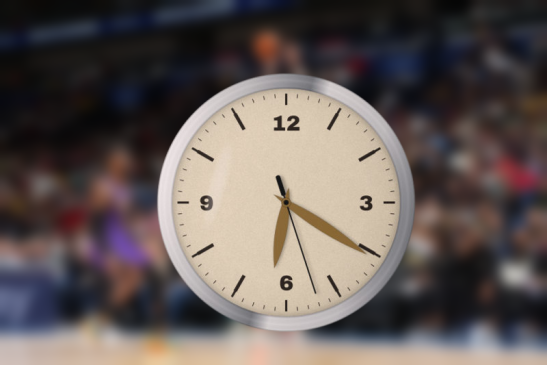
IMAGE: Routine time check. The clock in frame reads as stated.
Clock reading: 6:20:27
